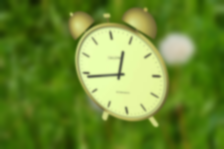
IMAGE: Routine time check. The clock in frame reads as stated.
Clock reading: 12:44
